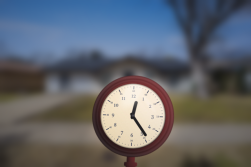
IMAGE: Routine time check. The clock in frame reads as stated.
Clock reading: 12:24
